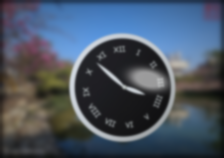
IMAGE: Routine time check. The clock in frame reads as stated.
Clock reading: 3:53
